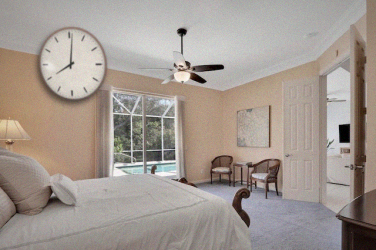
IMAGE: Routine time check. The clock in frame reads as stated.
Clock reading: 8:01
